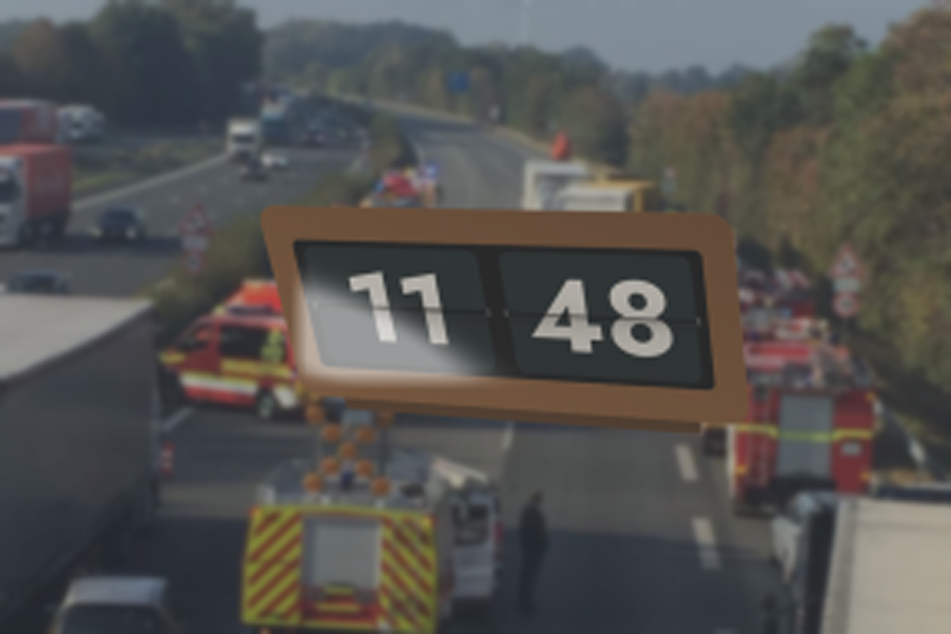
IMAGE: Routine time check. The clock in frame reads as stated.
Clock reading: 11:48
